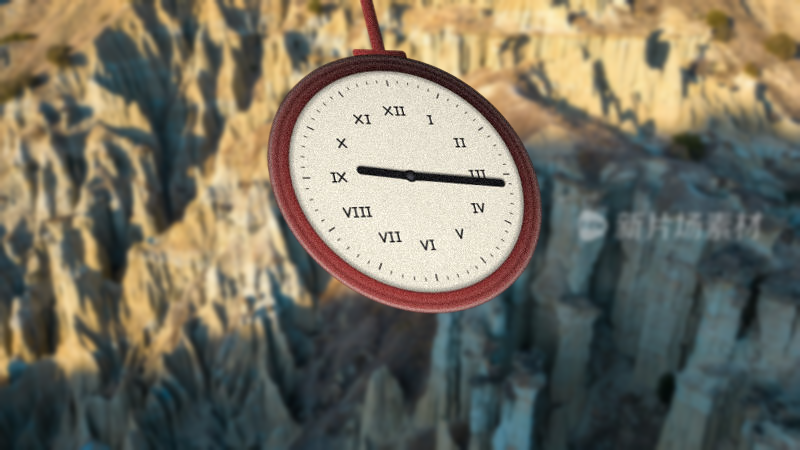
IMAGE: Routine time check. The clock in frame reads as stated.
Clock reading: 9:16
